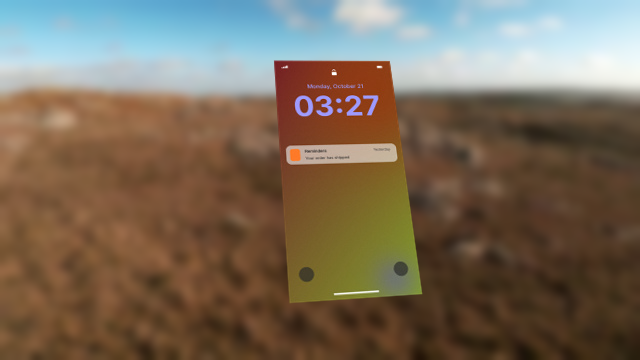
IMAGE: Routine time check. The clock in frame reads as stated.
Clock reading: 3:27
